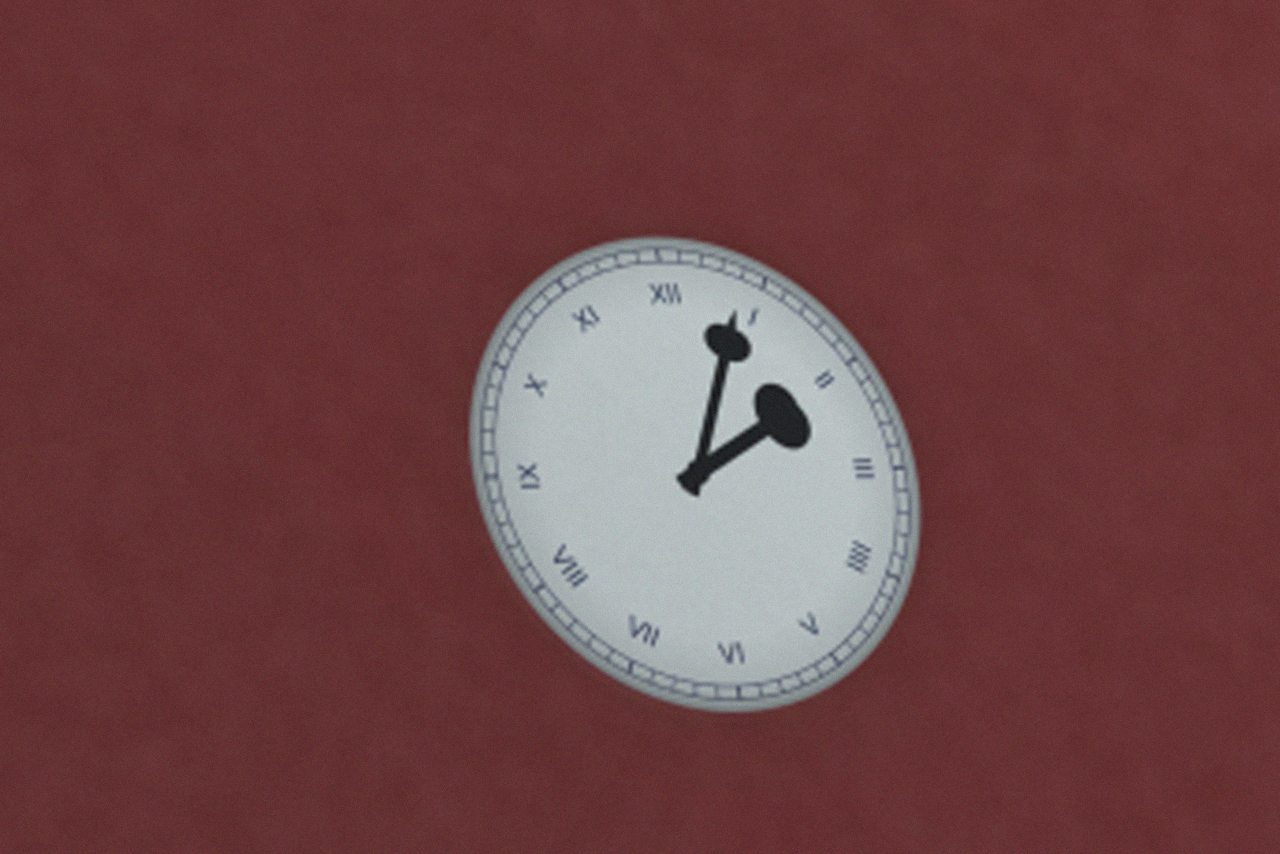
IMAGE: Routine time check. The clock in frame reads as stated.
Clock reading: 2:04
